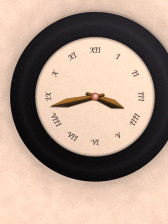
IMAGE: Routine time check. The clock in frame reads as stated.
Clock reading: 3:43
